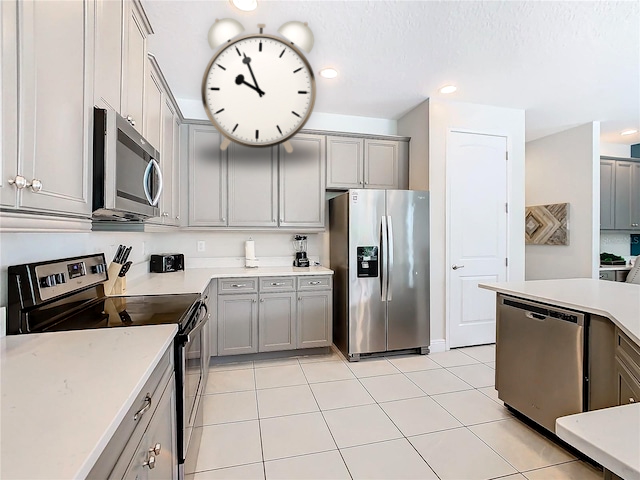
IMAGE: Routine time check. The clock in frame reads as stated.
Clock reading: 9:56
